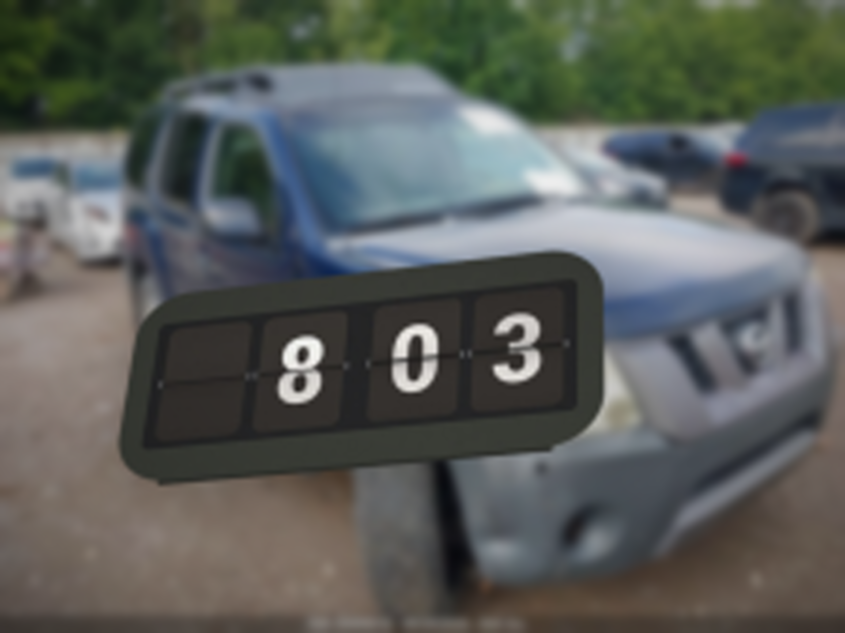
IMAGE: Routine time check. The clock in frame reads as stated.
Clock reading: 8:03
